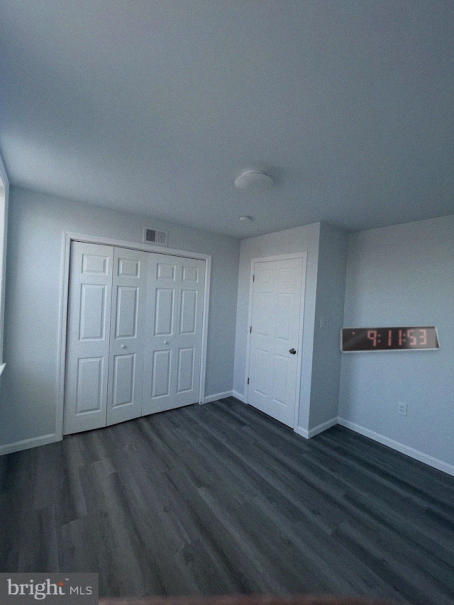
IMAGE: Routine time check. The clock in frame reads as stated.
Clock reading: 9:11:53
